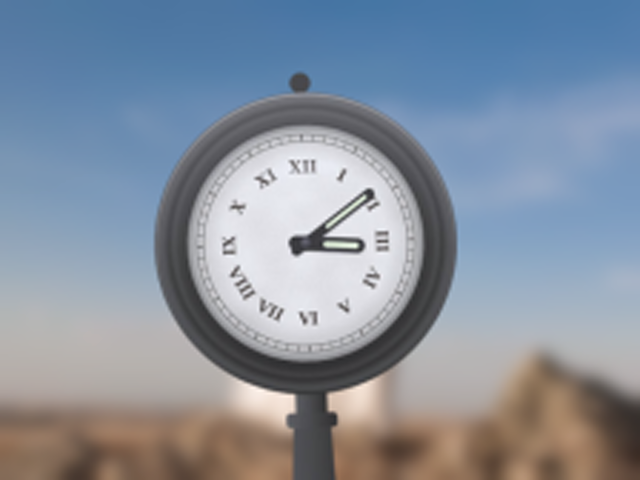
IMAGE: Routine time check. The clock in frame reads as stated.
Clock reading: 3:09
